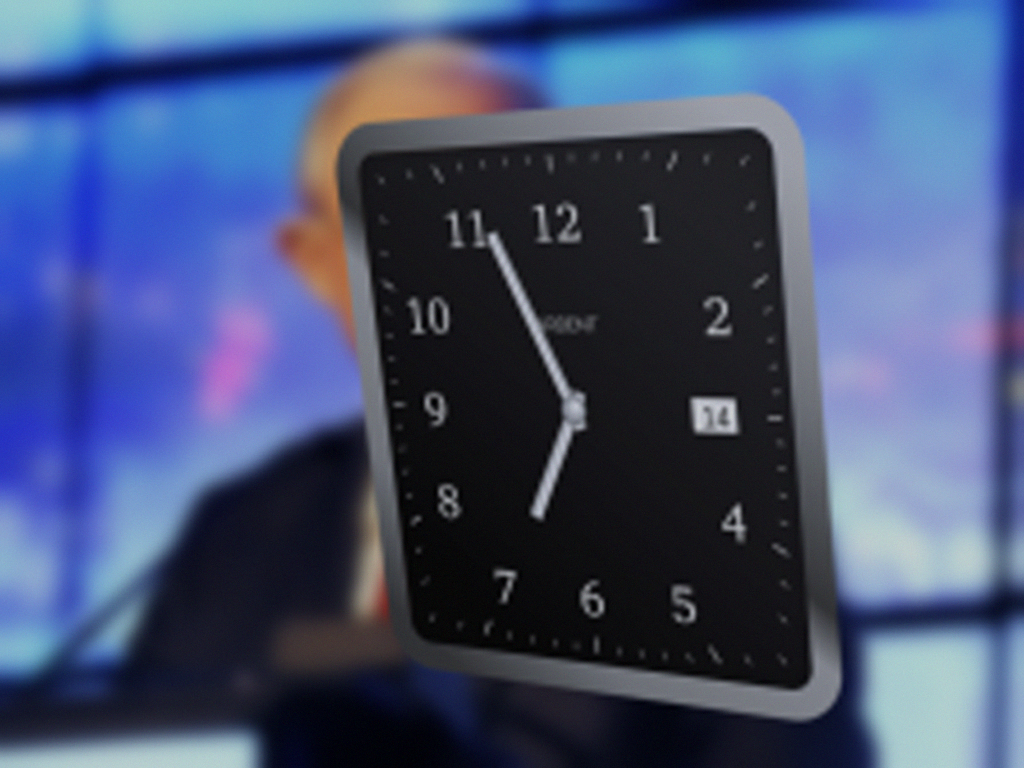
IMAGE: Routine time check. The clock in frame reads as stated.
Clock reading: 6:56
